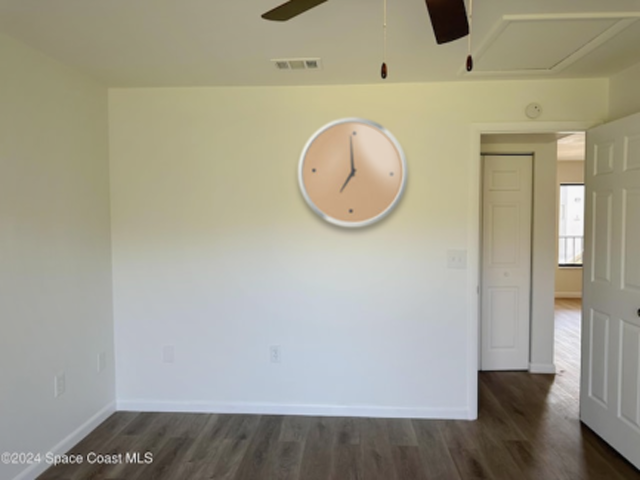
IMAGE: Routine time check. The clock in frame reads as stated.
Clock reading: 6:59
